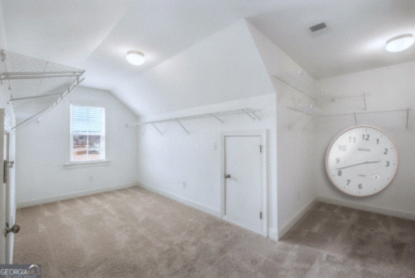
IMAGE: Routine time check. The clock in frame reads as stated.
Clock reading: 2:42
